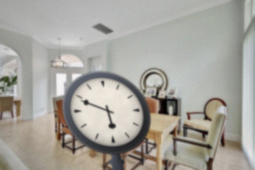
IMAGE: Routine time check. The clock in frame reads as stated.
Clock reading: 5:49
